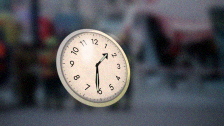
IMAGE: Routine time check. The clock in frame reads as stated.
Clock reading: 1:31
